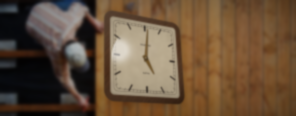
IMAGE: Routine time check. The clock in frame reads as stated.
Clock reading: 5:01
